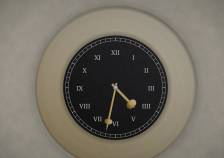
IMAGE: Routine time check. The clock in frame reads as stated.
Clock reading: 4:32
